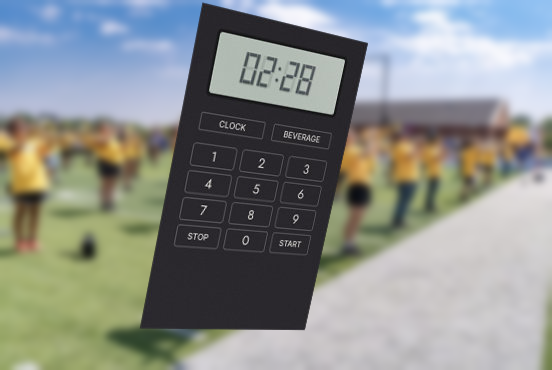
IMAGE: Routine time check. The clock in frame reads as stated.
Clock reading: 2:28
